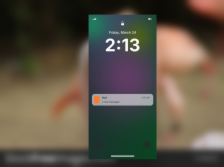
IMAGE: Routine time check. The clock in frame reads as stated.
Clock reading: 2:13
